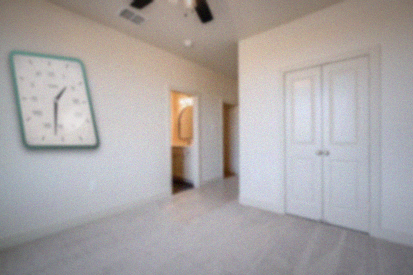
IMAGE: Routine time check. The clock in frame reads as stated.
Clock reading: 1:32
